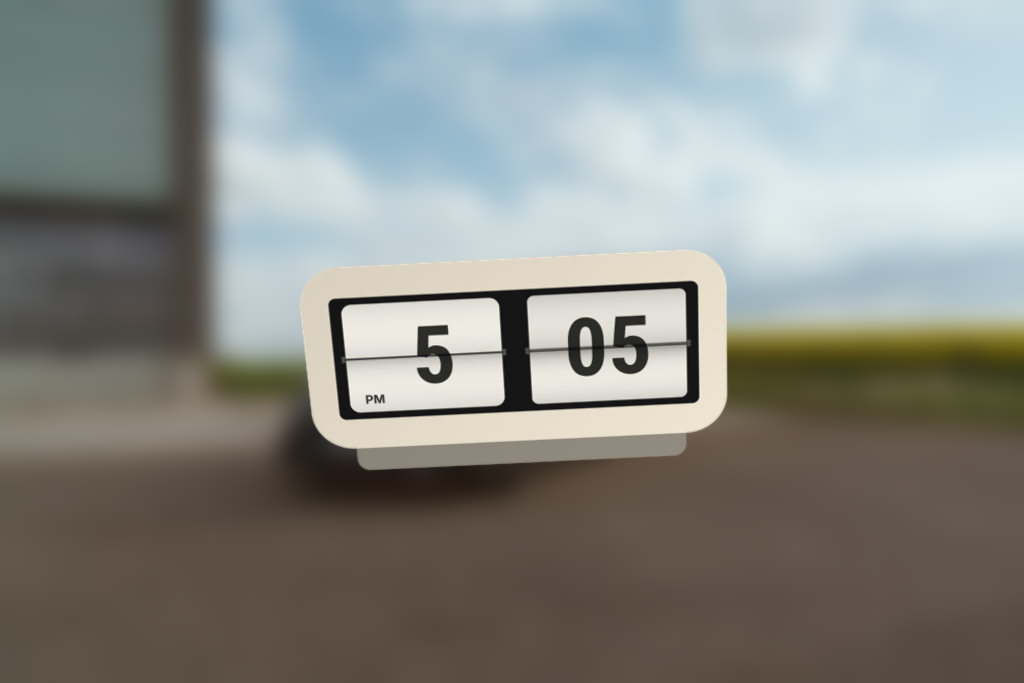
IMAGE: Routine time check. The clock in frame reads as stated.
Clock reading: 5:05
